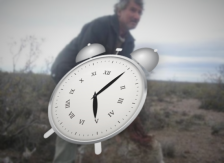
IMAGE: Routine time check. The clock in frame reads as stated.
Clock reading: 5:05
